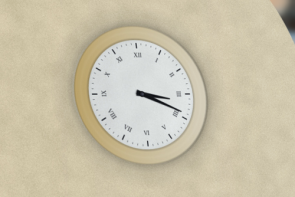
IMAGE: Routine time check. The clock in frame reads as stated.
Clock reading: 3:19
